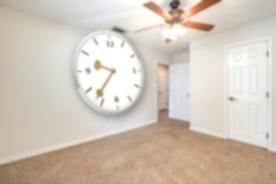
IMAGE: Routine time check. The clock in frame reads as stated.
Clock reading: 9:37
